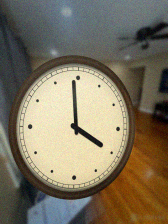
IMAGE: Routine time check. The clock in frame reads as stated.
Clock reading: 3:59
